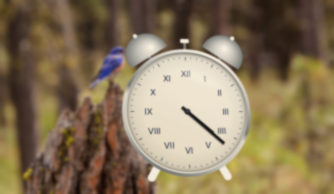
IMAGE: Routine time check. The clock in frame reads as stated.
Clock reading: 4:22
